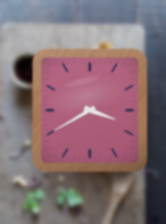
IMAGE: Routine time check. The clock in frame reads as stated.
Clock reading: 3:40
